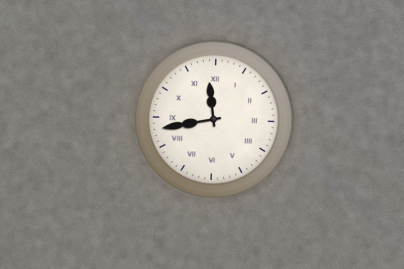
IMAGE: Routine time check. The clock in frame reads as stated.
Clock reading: 11:43
